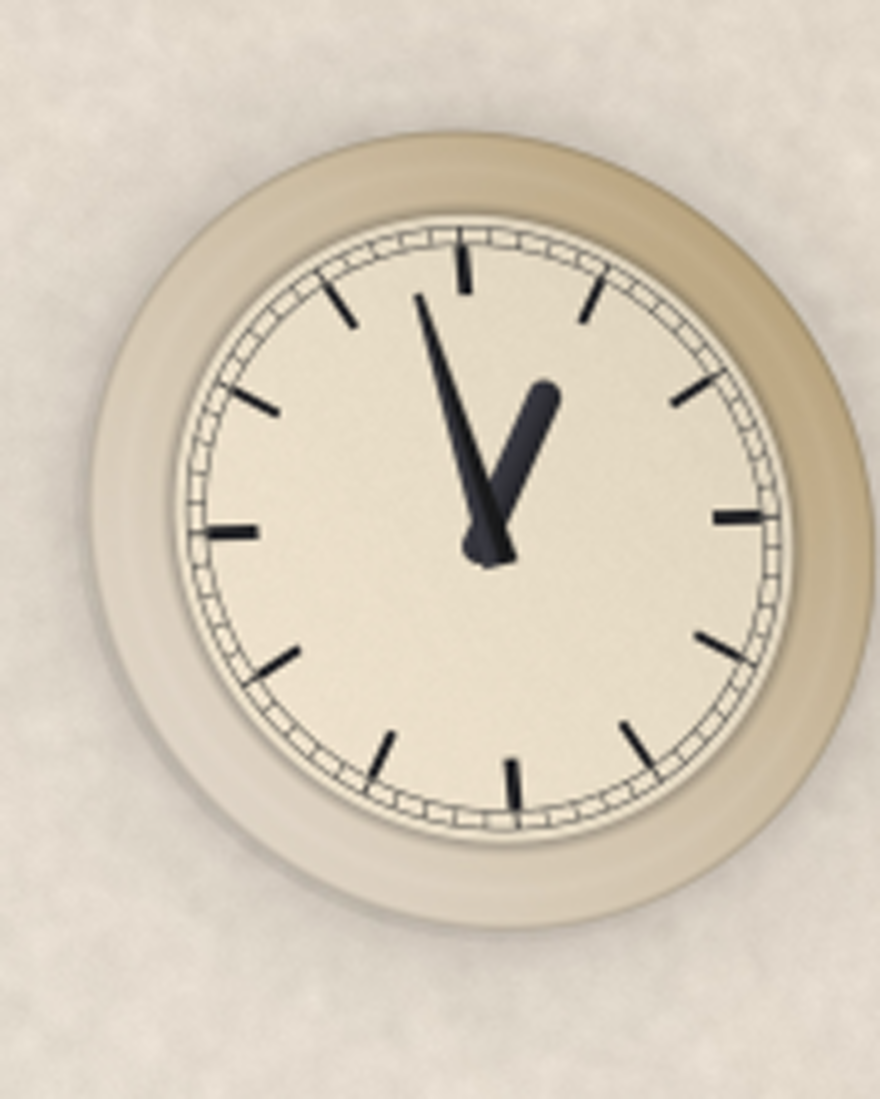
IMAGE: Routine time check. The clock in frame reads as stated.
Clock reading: 12:58
